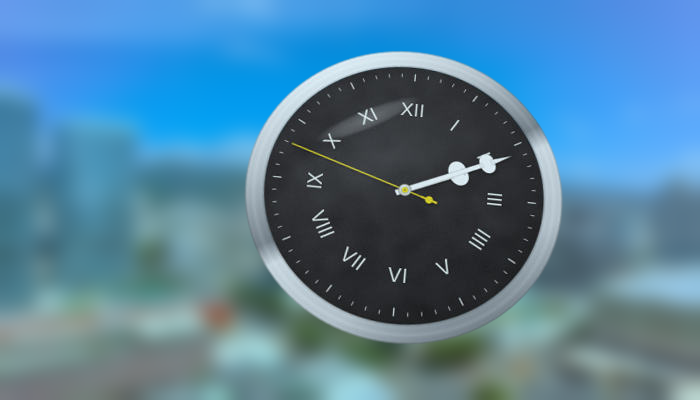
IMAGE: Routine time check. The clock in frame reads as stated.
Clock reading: 2:10:48
